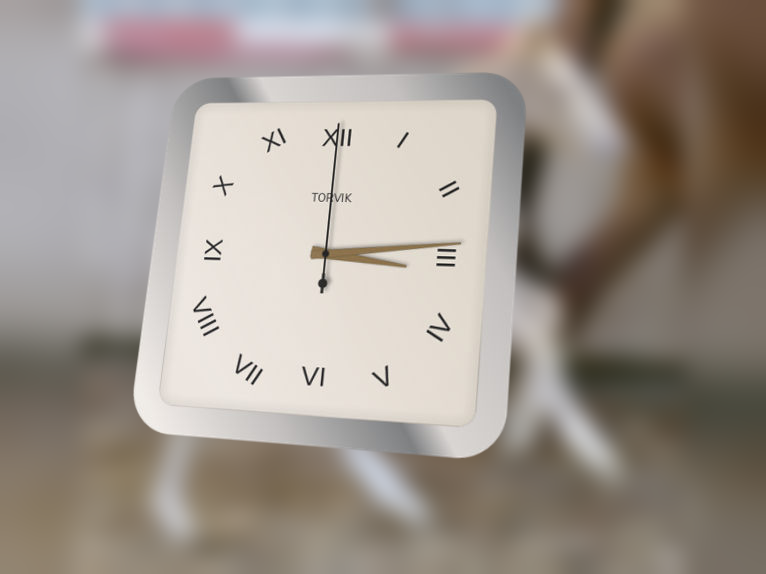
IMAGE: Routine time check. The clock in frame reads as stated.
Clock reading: 3:14:00
